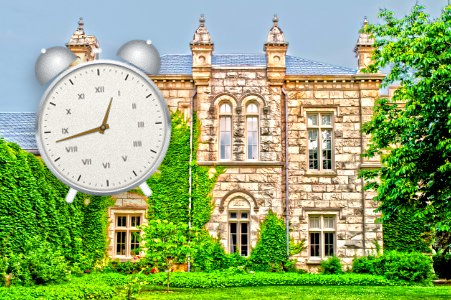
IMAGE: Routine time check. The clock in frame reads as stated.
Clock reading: 12:43
